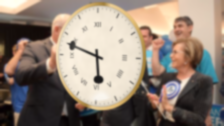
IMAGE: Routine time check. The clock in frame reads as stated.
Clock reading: 5:48
